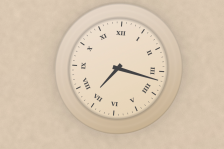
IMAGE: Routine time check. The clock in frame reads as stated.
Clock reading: 7:17
